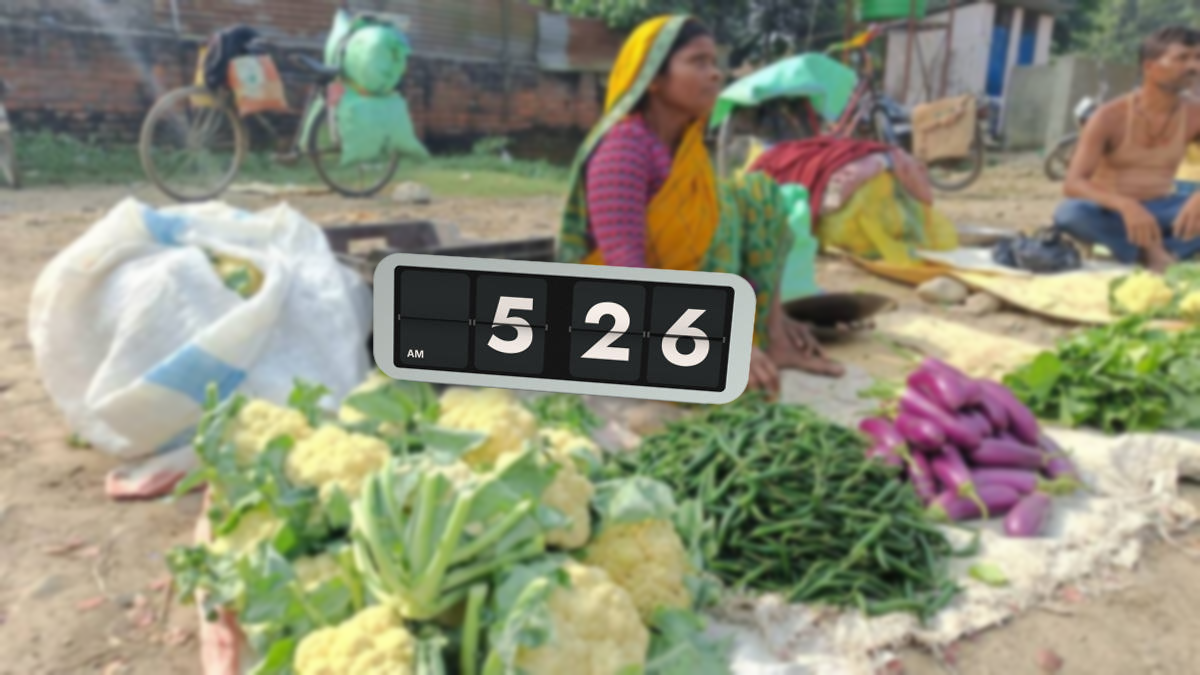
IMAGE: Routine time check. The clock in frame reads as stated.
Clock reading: 5:26
